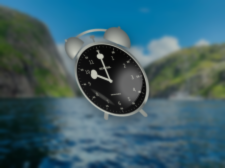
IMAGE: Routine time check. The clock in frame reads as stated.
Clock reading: 10:00
